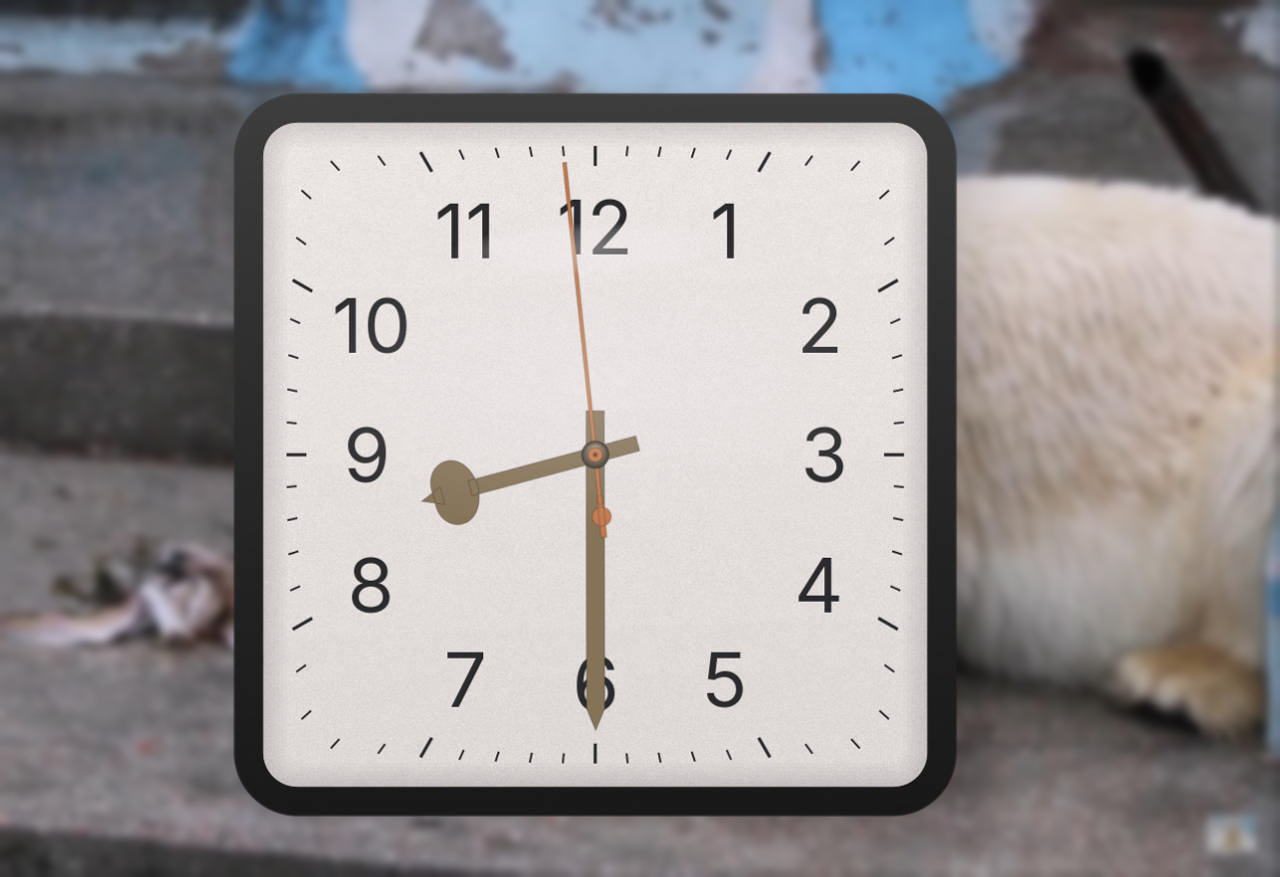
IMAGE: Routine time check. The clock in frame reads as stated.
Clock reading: 8:29:59
